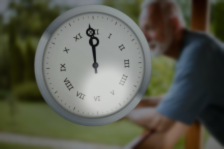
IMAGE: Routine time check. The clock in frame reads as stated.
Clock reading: 11:59
